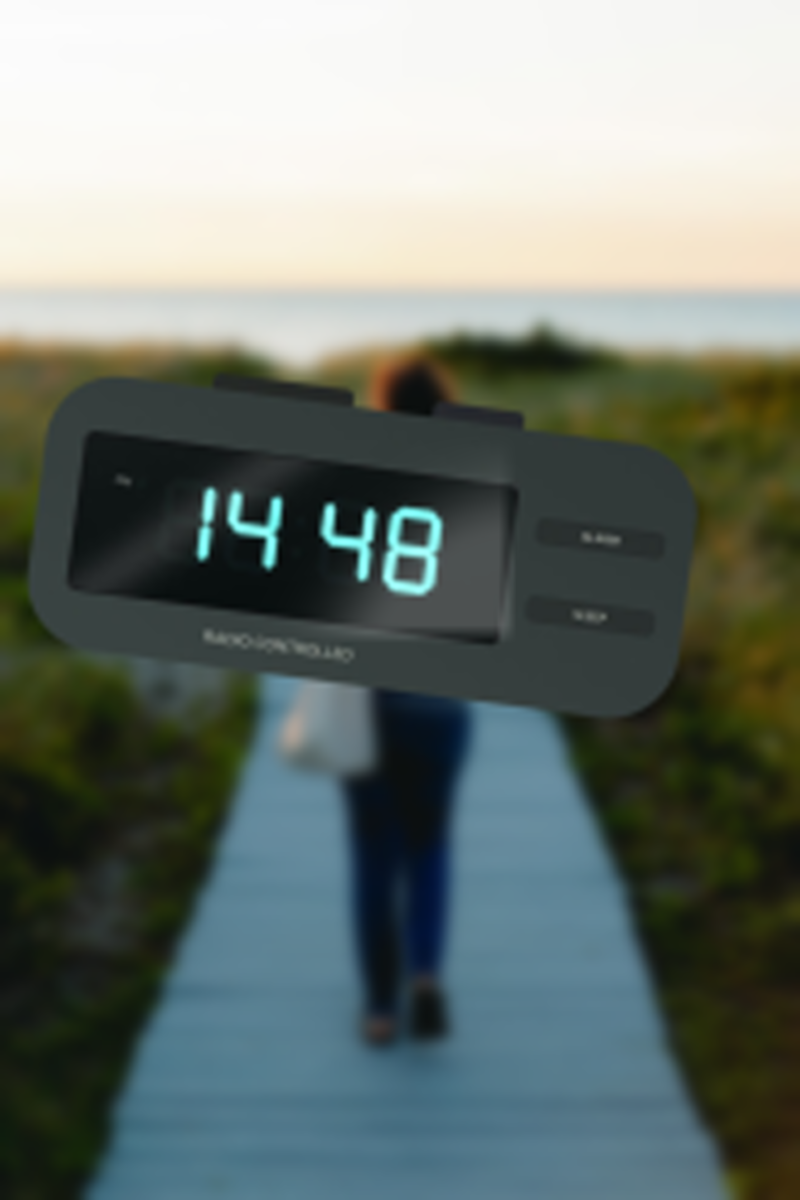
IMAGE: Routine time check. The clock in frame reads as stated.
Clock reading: 14:48
